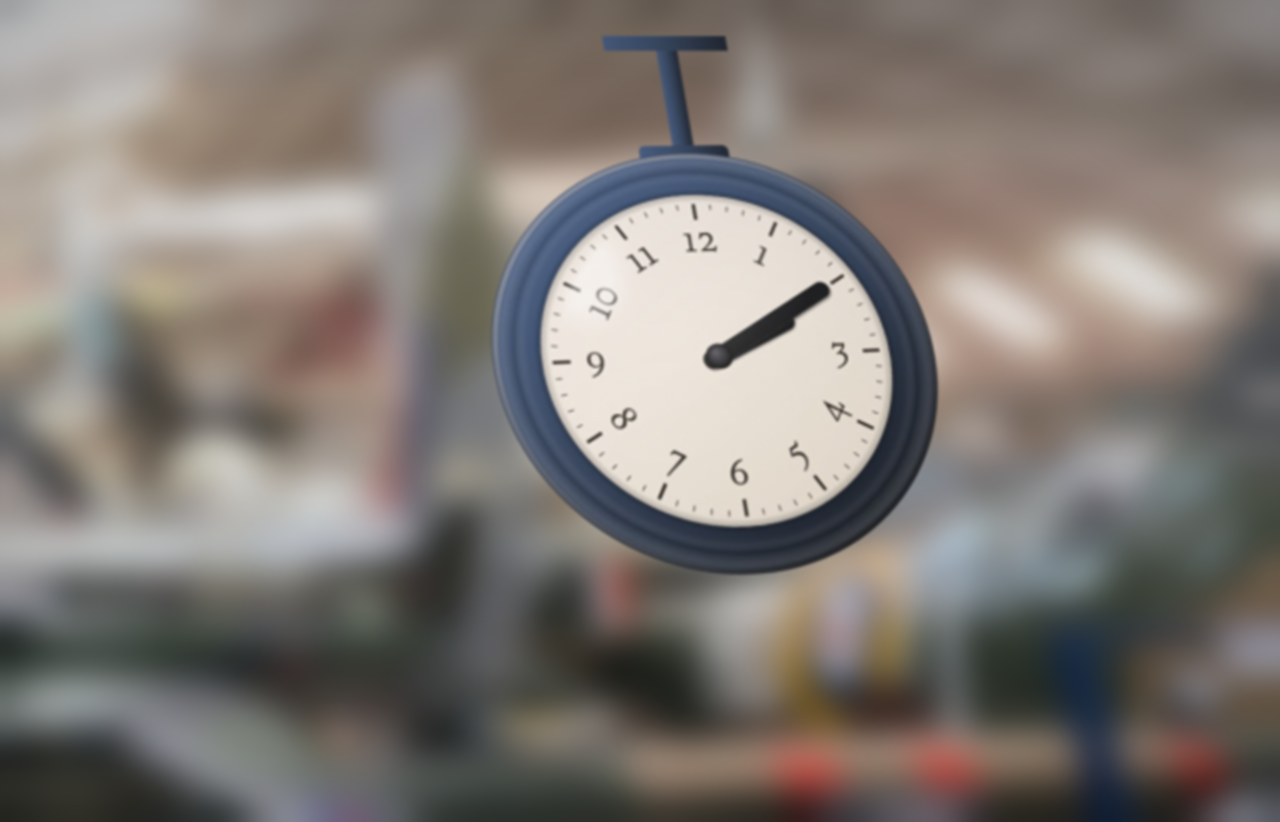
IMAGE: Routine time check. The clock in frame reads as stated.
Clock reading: 2:10
